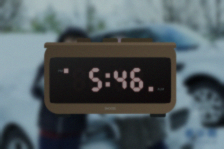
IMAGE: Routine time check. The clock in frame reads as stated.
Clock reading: 5:46
